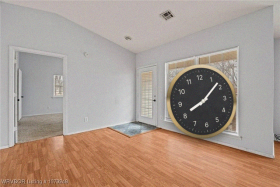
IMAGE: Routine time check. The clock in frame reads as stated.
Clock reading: 8:08
